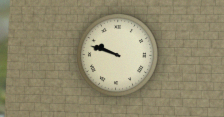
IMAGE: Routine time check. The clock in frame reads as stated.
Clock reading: 9:48
